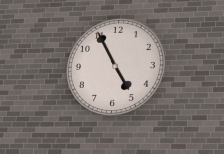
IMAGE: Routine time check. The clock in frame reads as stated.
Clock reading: 4:55
